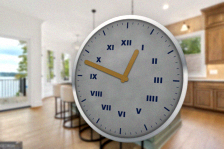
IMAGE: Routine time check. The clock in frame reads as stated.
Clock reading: 12:48
